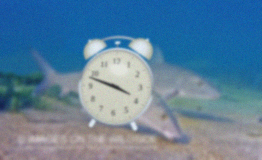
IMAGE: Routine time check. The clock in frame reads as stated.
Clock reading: 3:48
